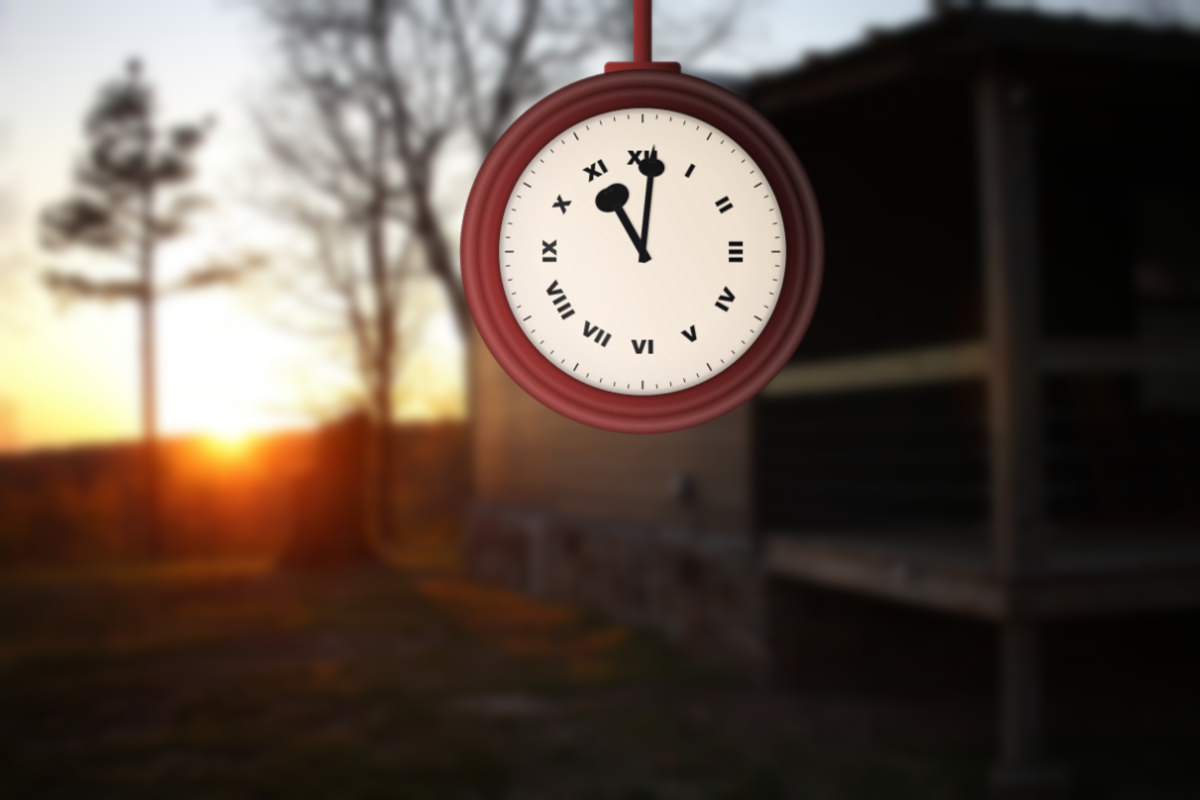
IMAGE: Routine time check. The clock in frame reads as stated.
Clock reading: 11:01
